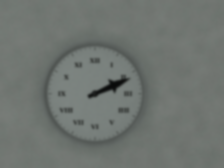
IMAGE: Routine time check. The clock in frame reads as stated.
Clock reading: 2:11
